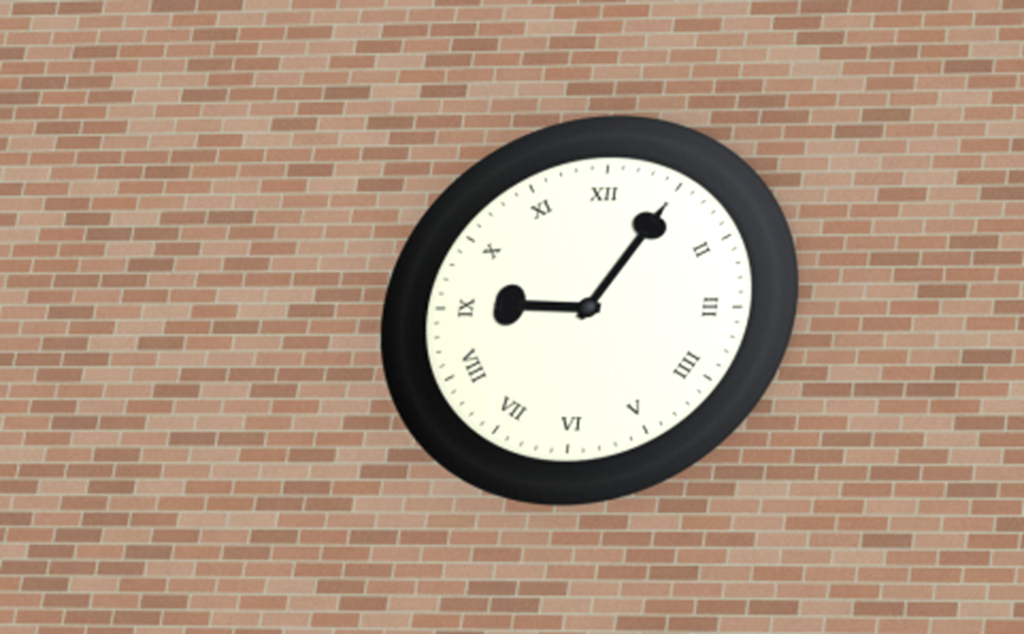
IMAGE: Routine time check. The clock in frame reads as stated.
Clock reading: 9:05
